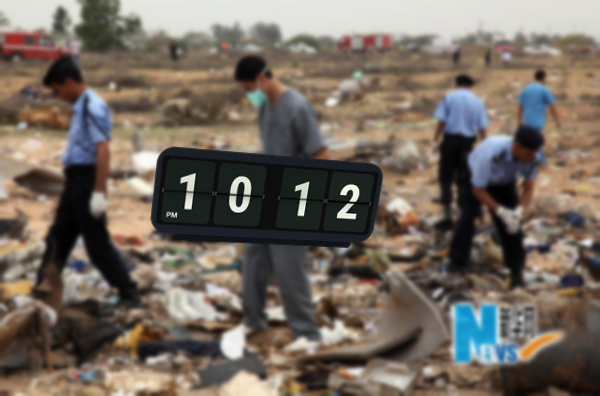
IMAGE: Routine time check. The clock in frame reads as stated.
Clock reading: 10:12
